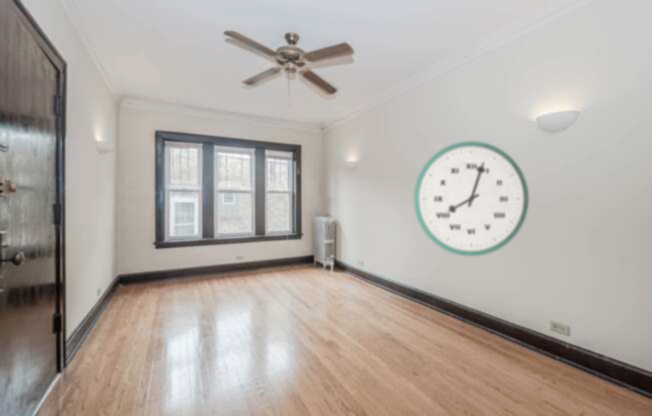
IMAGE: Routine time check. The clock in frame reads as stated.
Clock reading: 8:03
